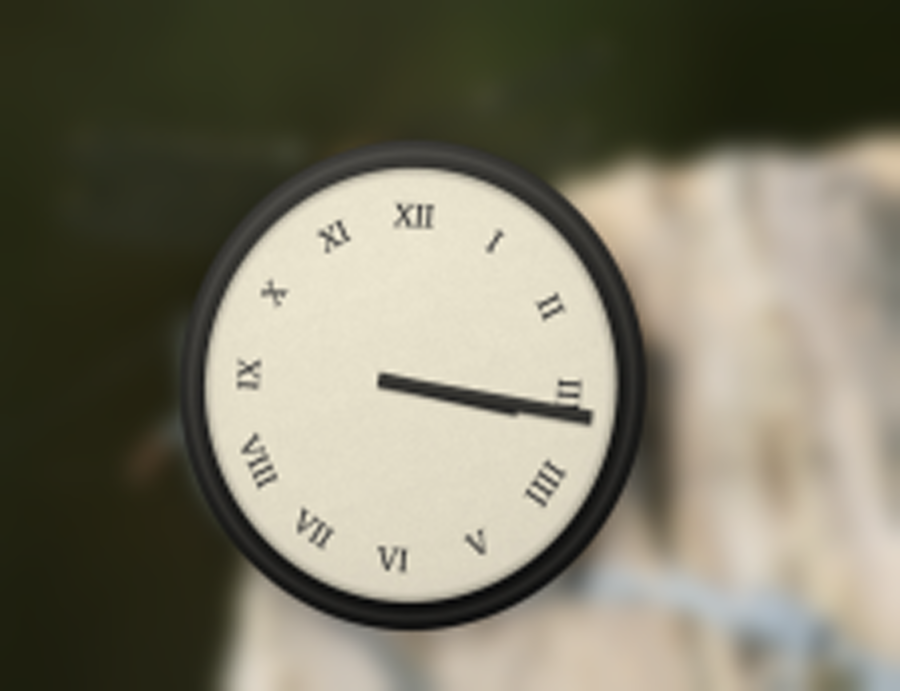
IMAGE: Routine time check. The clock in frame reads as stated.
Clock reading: 3:16
